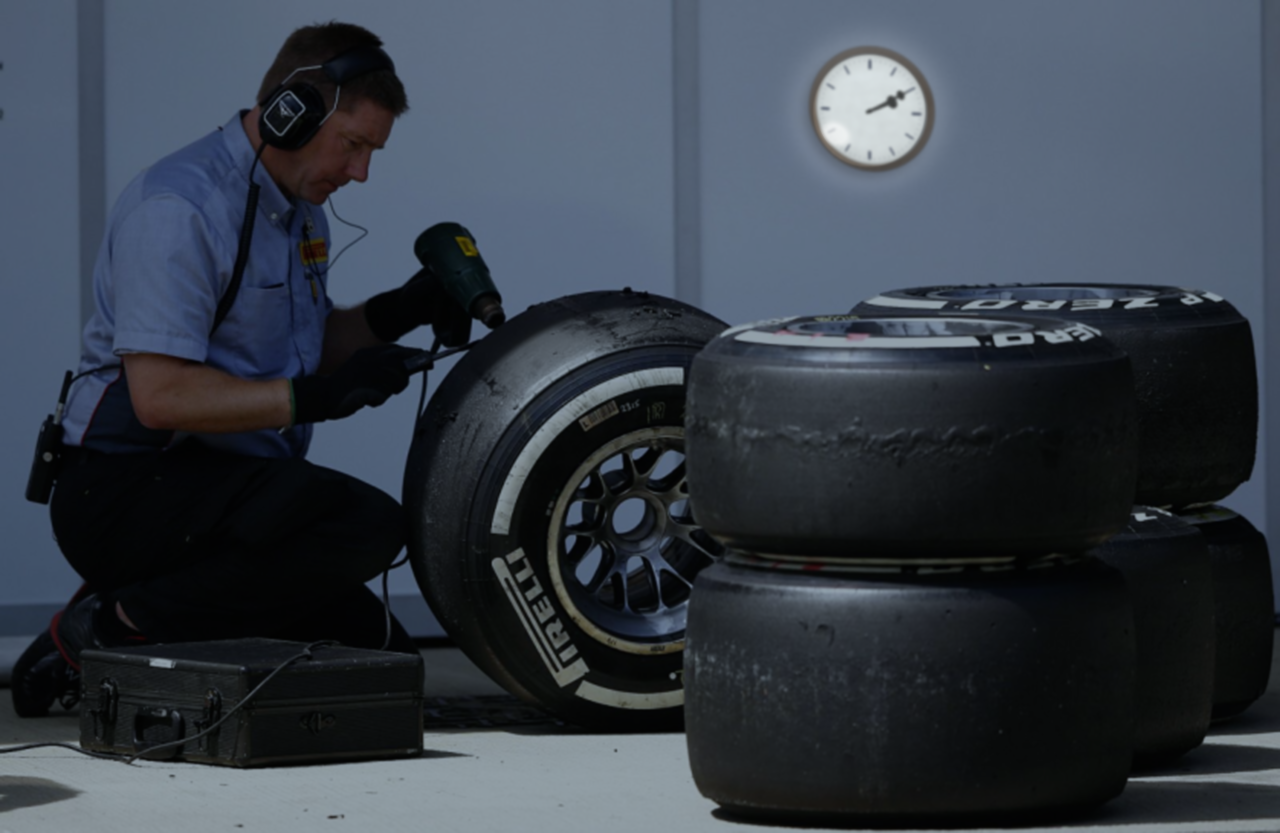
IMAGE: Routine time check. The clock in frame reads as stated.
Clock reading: 2:10
